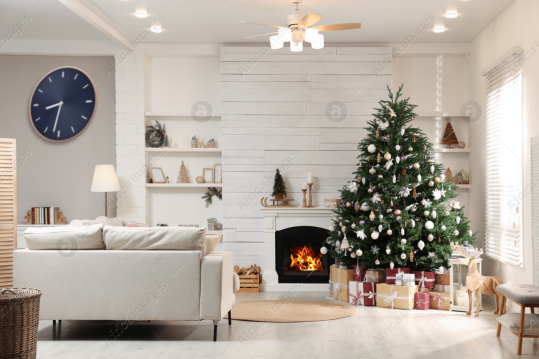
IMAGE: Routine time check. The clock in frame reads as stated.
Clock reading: 8:32
